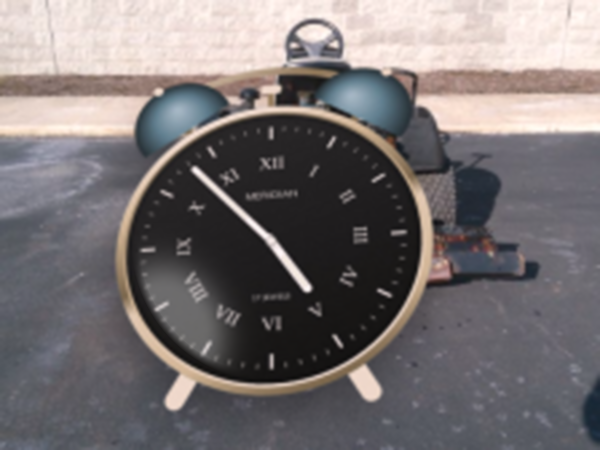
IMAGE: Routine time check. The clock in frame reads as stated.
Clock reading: 4:53
